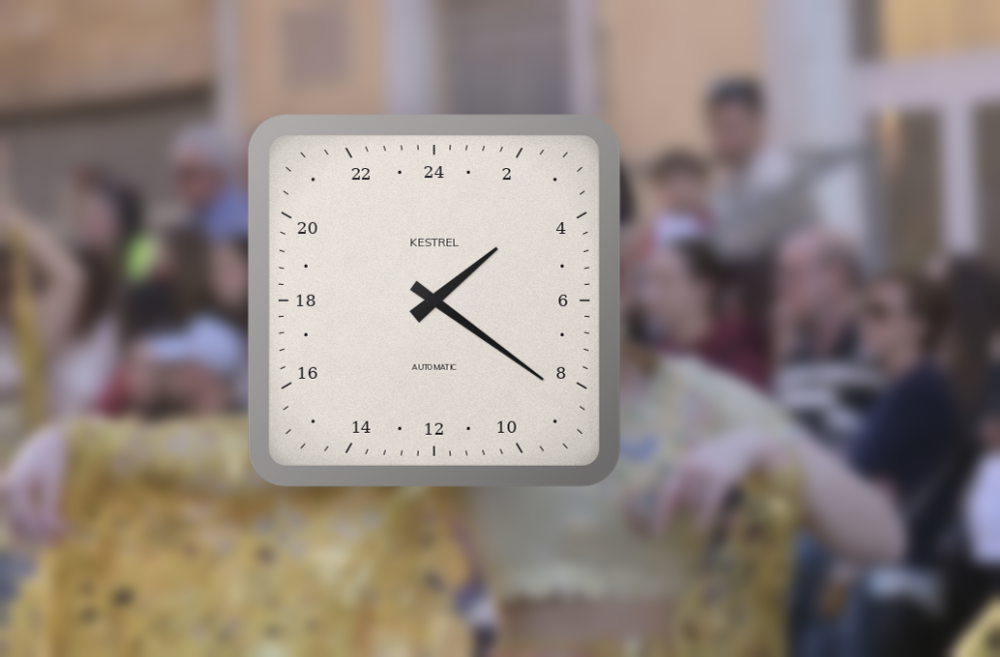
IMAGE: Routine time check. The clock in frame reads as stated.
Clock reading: 3:21
